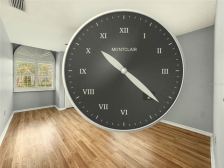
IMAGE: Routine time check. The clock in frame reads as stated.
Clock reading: 10:22
